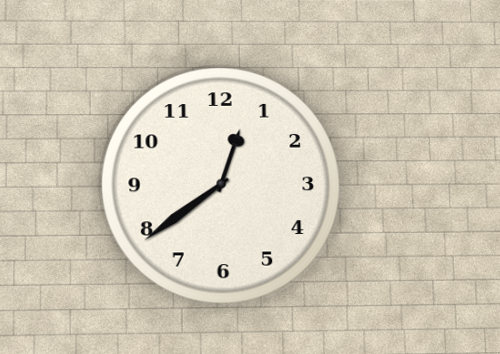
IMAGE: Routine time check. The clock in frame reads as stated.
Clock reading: 12:39
